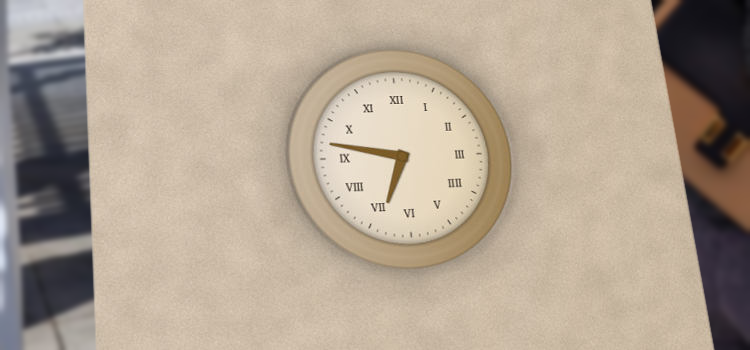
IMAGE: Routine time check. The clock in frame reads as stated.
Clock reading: 6:47
